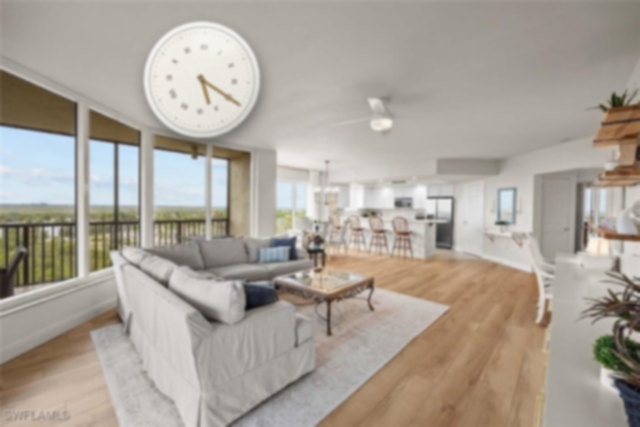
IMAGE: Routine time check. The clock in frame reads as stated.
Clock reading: 5:20
